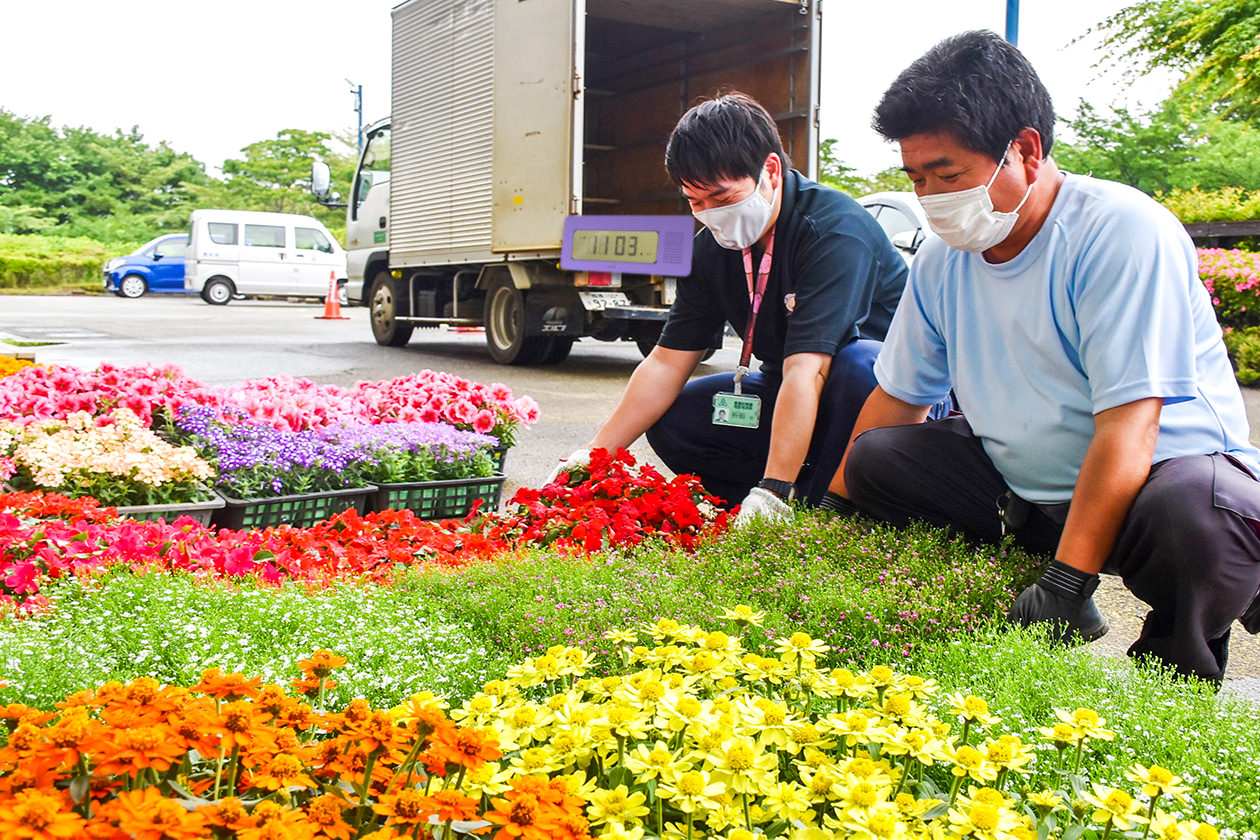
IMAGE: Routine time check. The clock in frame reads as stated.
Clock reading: 11:03
